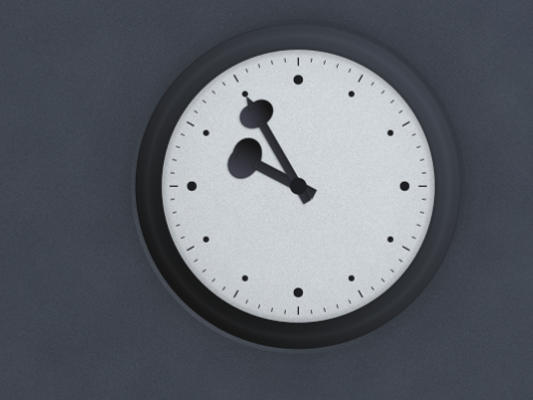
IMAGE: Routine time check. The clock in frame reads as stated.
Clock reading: 9:55
